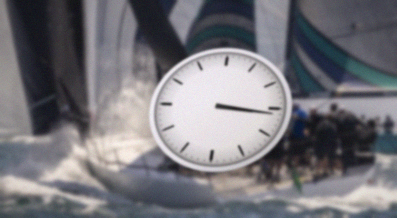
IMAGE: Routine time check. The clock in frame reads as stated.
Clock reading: 3:16
